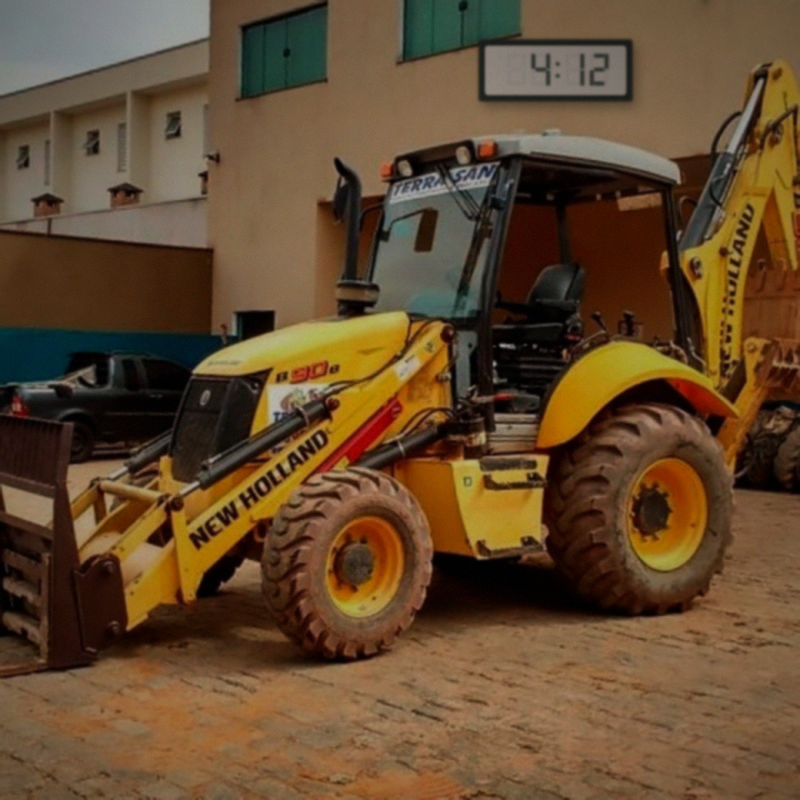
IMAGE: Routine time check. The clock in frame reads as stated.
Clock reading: 4:12
